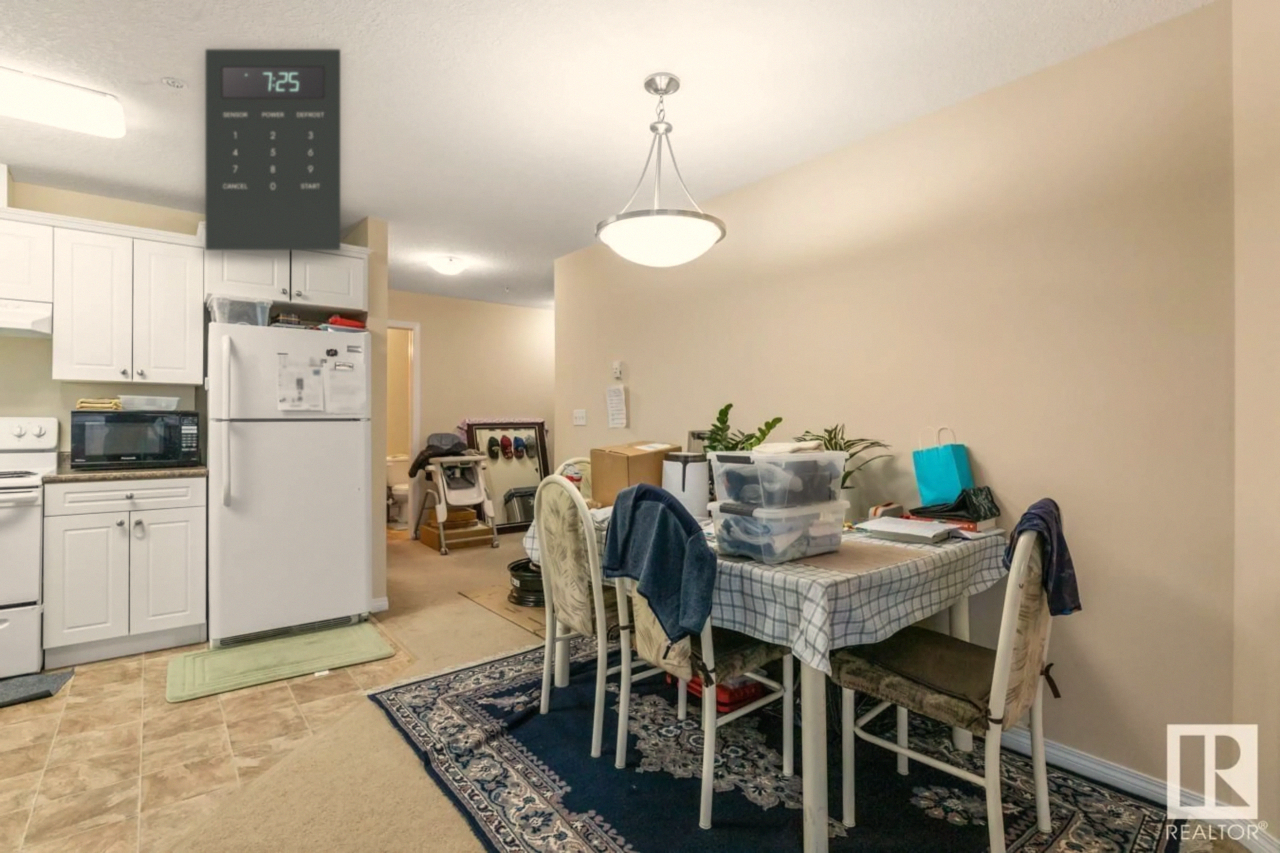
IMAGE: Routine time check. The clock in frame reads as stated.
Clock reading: 7:25
